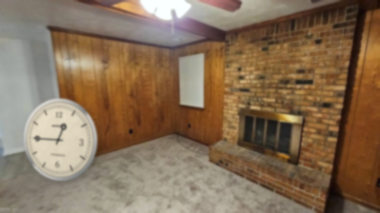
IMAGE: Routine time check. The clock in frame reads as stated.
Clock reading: 12:45
